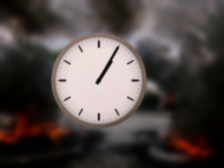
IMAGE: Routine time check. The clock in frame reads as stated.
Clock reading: 1:05
